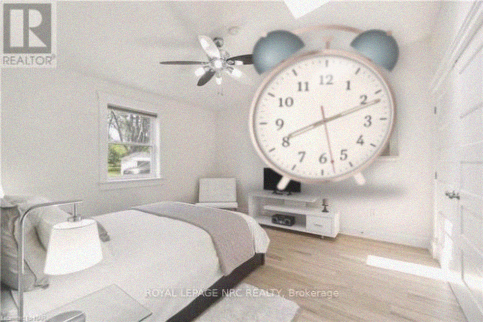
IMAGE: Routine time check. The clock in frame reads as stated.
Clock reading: 8:11:28
